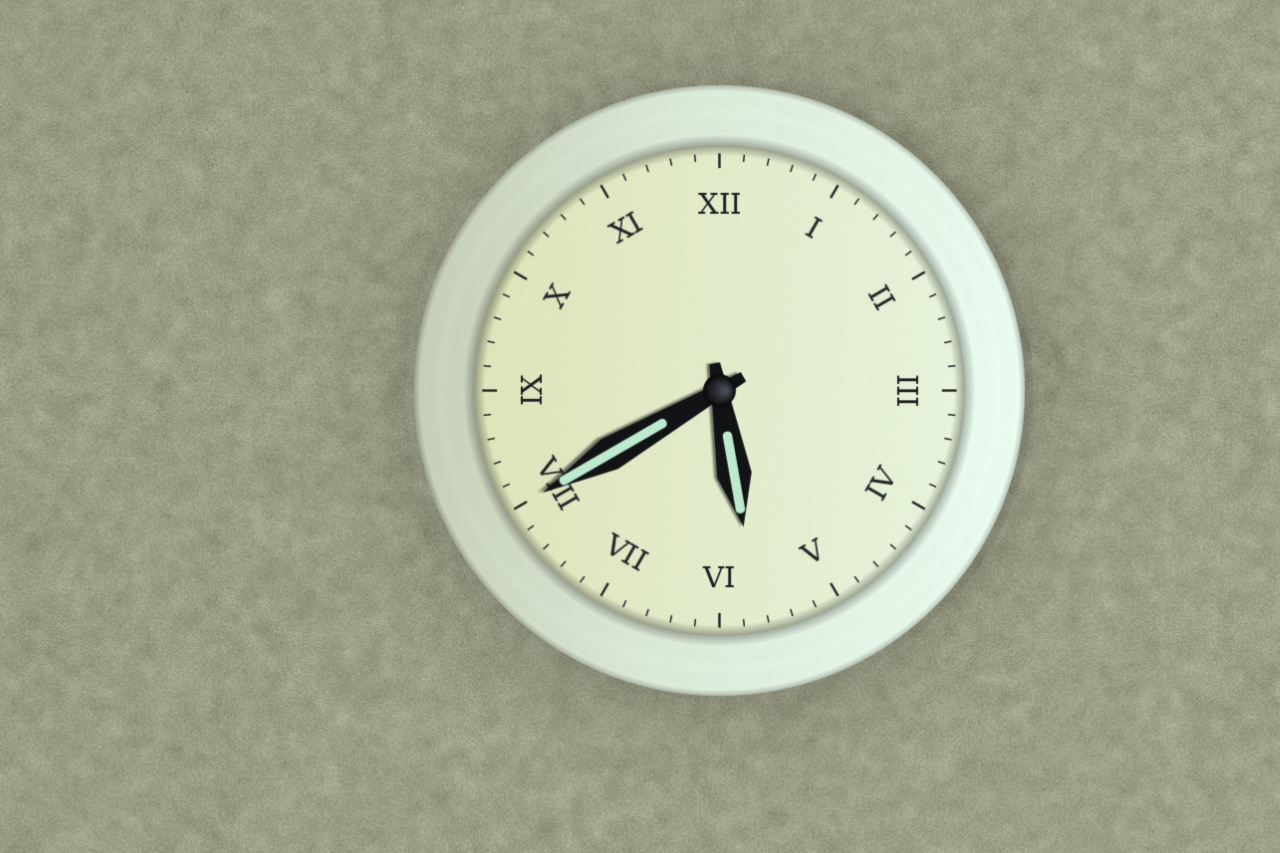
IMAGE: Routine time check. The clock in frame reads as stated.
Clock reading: 5:40
